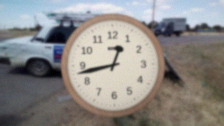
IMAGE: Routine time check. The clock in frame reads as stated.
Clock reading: 12:43
